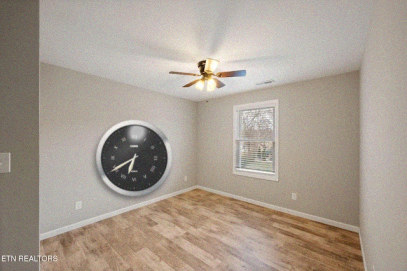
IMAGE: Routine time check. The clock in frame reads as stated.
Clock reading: 6:40
